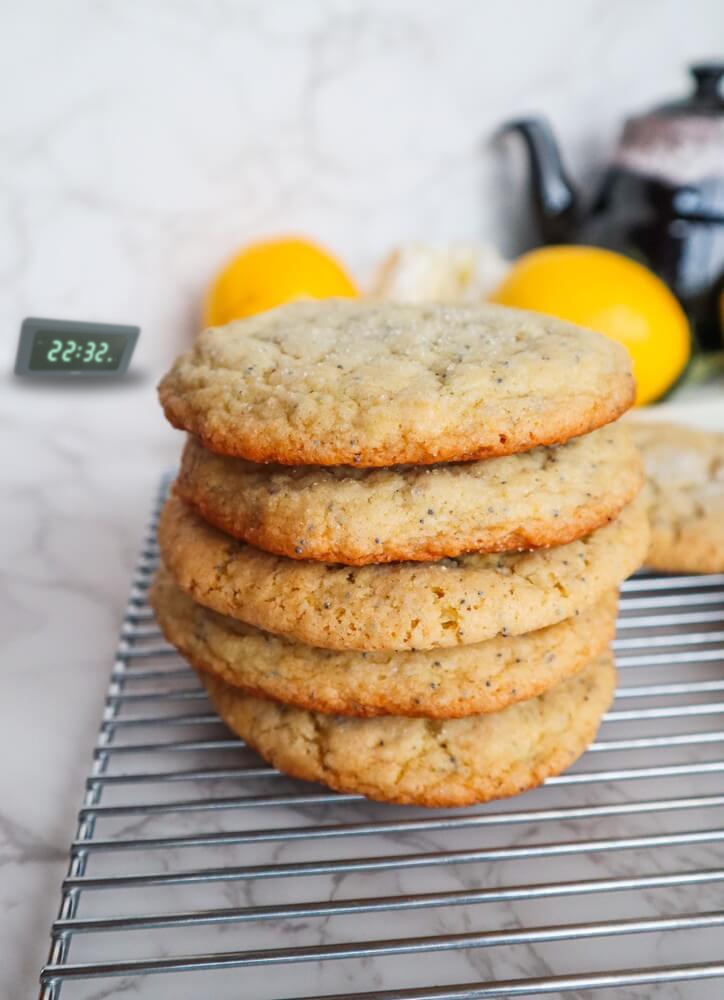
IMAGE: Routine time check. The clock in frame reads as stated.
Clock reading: 22:32
